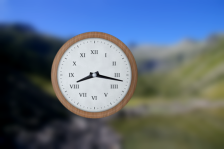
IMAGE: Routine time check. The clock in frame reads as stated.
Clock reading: 8:17
